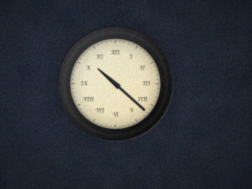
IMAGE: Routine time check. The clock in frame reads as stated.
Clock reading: 10:22
